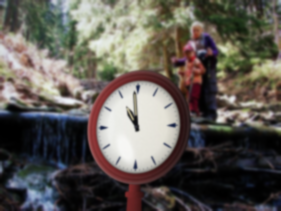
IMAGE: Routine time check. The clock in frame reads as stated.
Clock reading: 10:59
